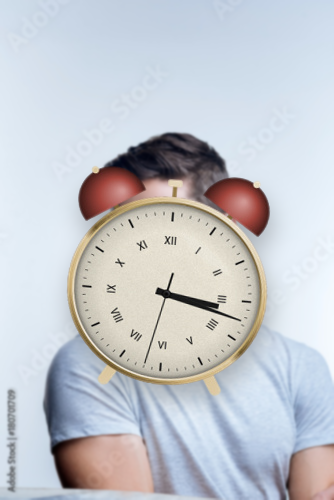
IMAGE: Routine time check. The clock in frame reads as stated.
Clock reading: 3:17:32
